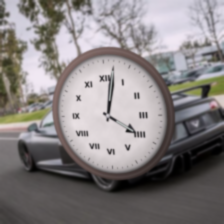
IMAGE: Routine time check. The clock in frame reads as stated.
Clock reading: 4:02
